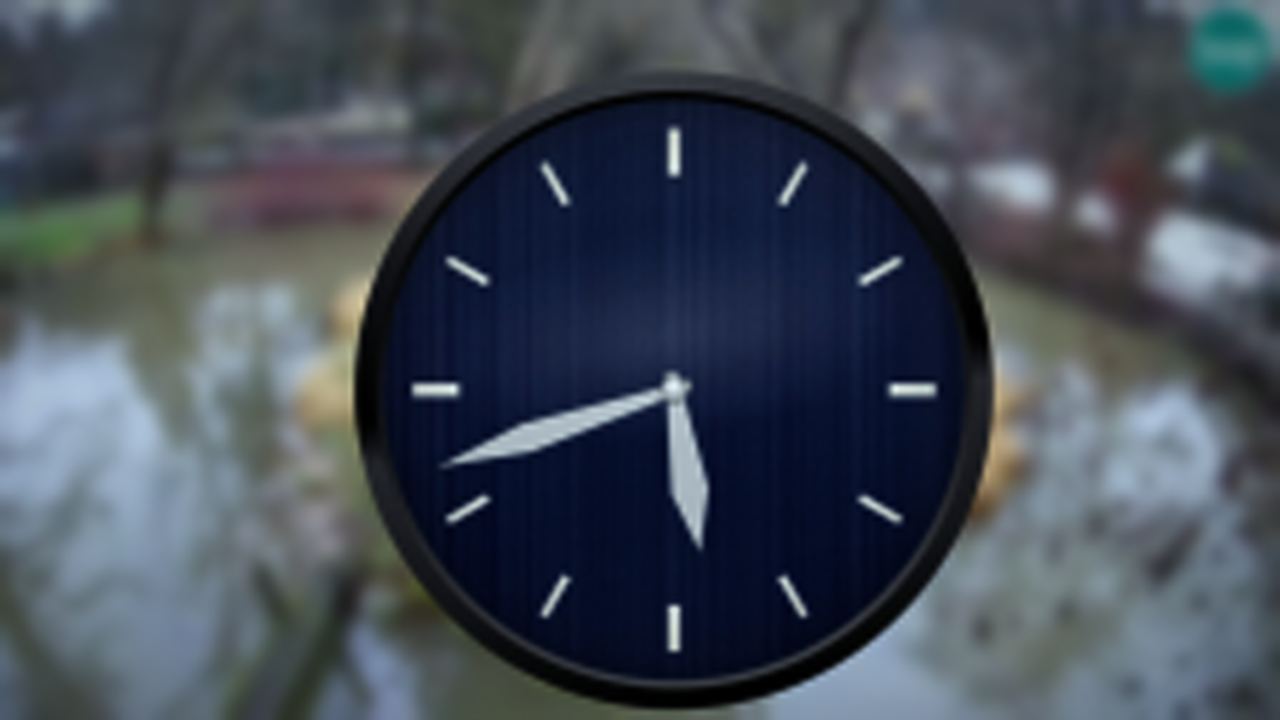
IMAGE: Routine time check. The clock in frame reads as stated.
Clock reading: 5:42
